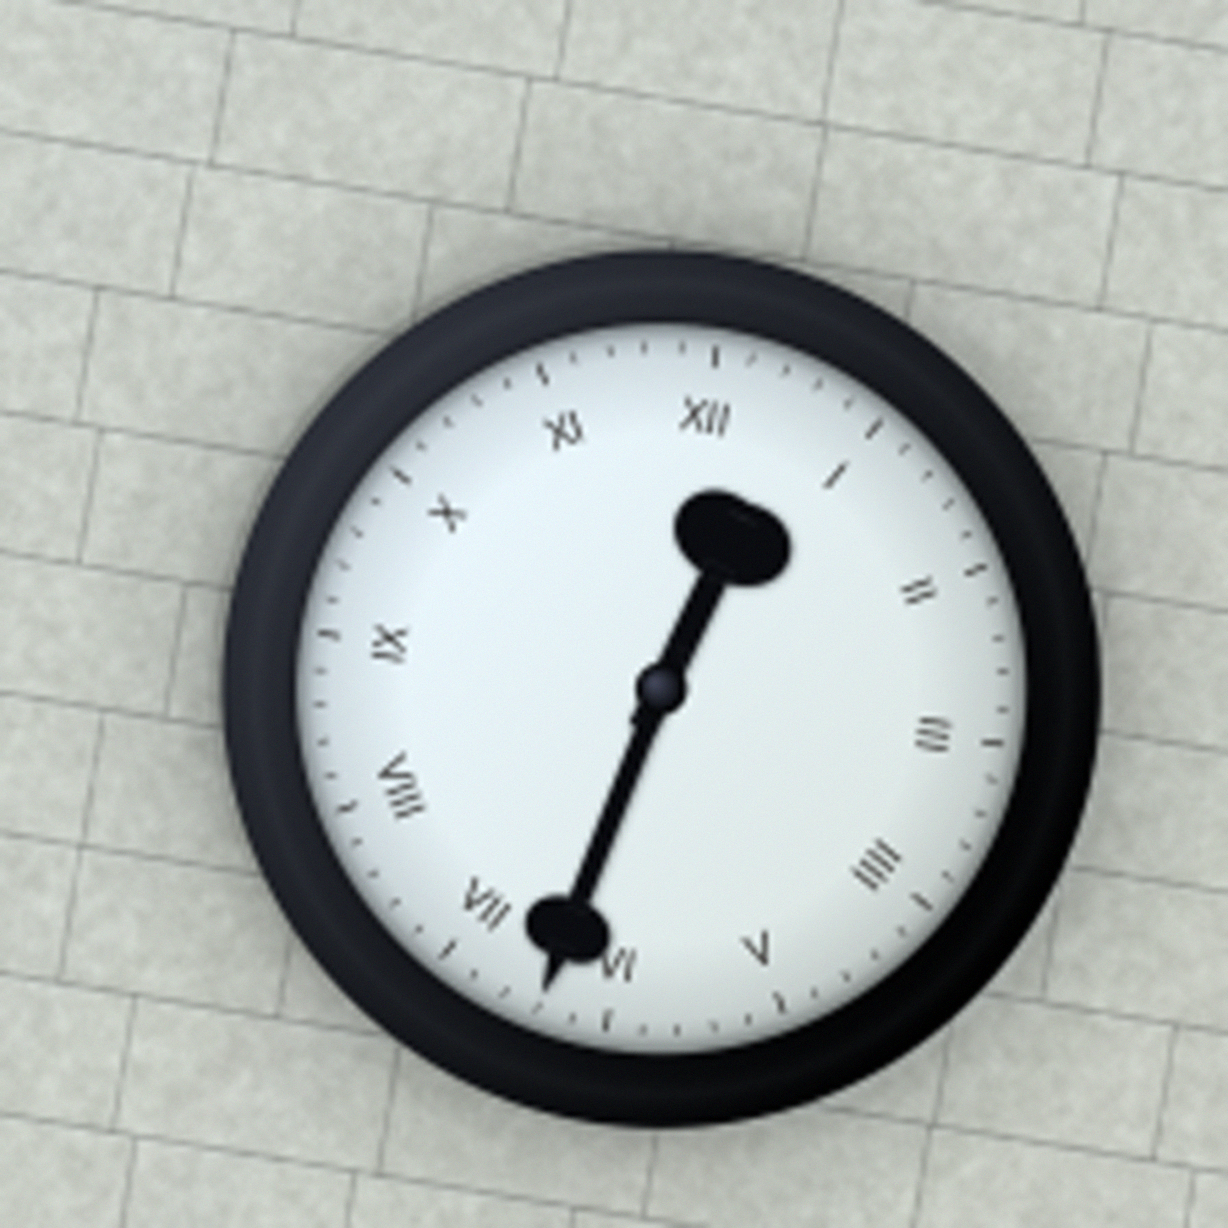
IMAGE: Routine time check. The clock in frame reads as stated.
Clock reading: 12:32
